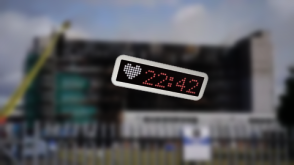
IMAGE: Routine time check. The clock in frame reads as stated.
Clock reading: 22:42
